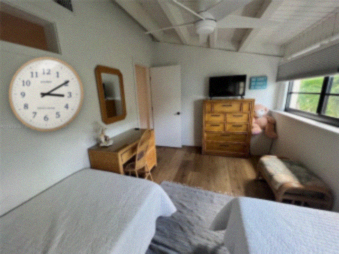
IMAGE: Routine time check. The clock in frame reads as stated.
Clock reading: 3:10
